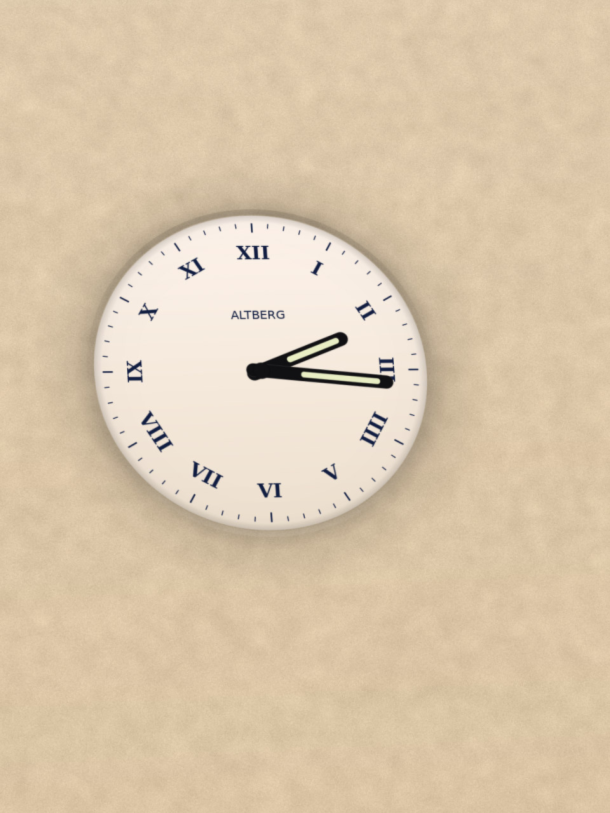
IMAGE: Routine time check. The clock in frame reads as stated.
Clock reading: 2:16
